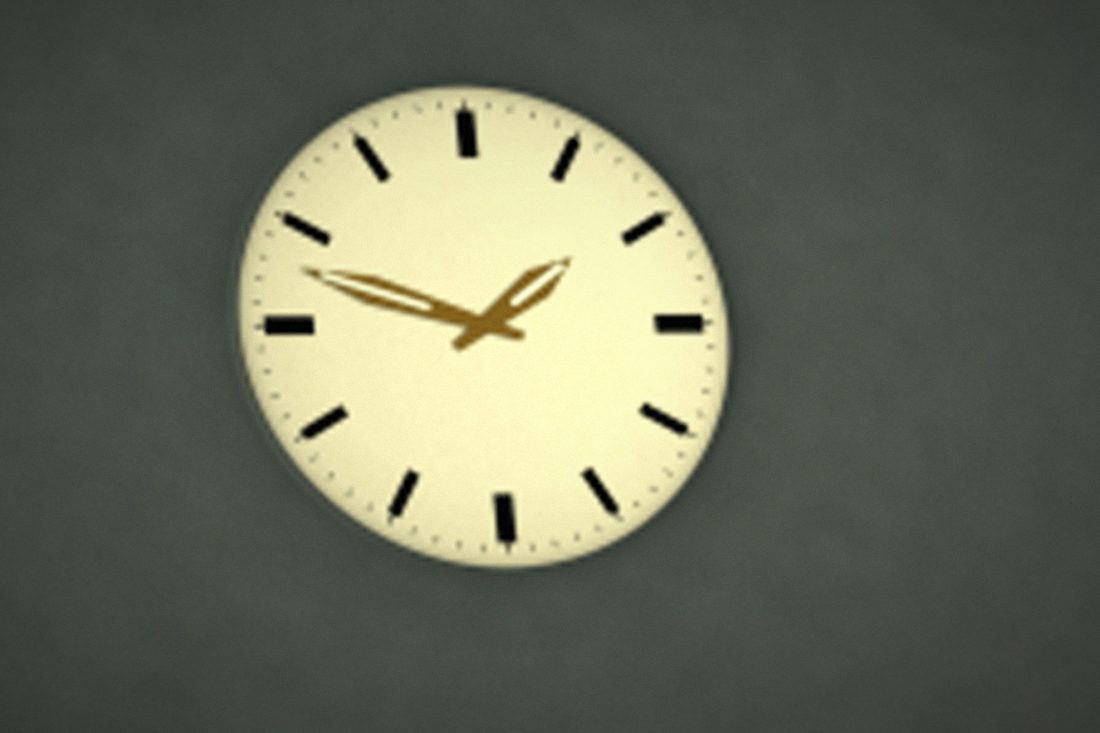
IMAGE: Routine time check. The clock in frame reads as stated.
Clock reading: 1:48
